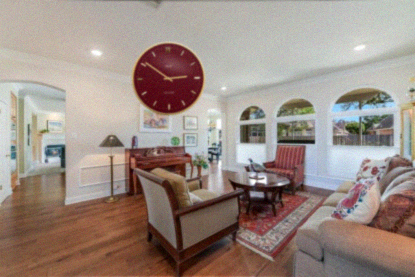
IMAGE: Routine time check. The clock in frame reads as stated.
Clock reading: 2:51
